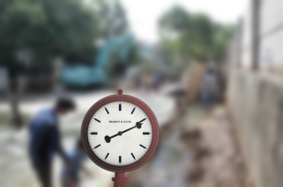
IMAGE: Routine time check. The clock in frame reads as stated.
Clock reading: 8:11
